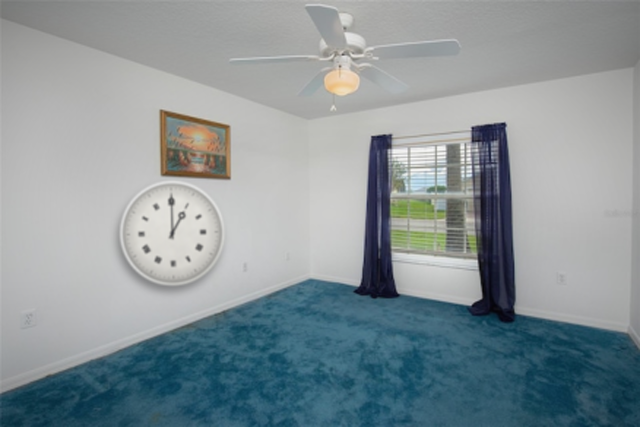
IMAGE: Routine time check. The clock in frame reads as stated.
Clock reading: 1:00
